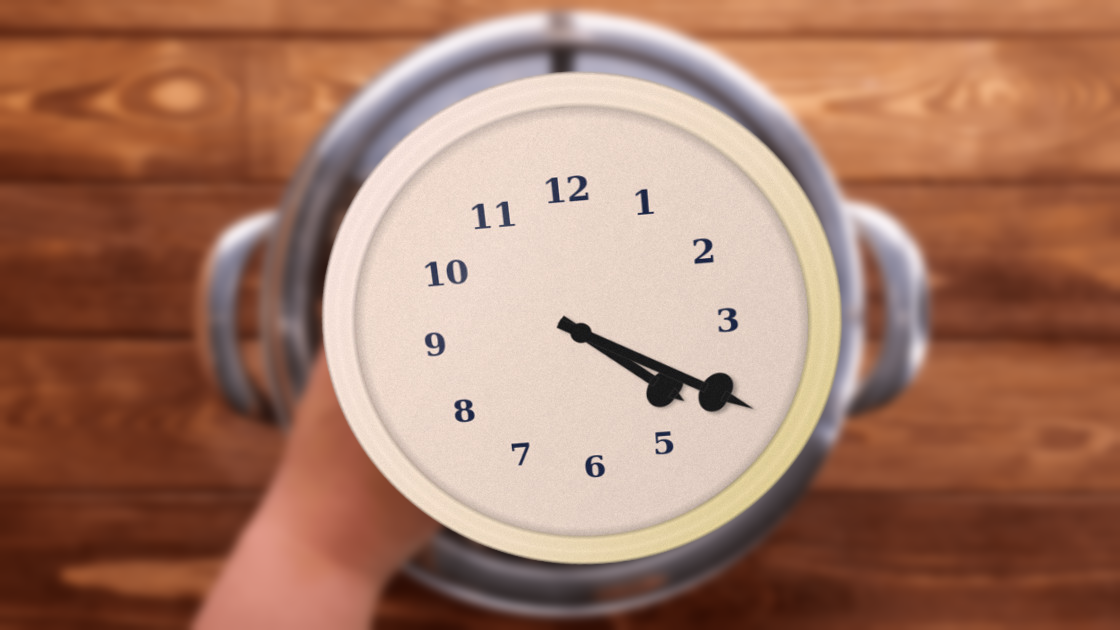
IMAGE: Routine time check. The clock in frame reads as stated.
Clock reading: 4:20
